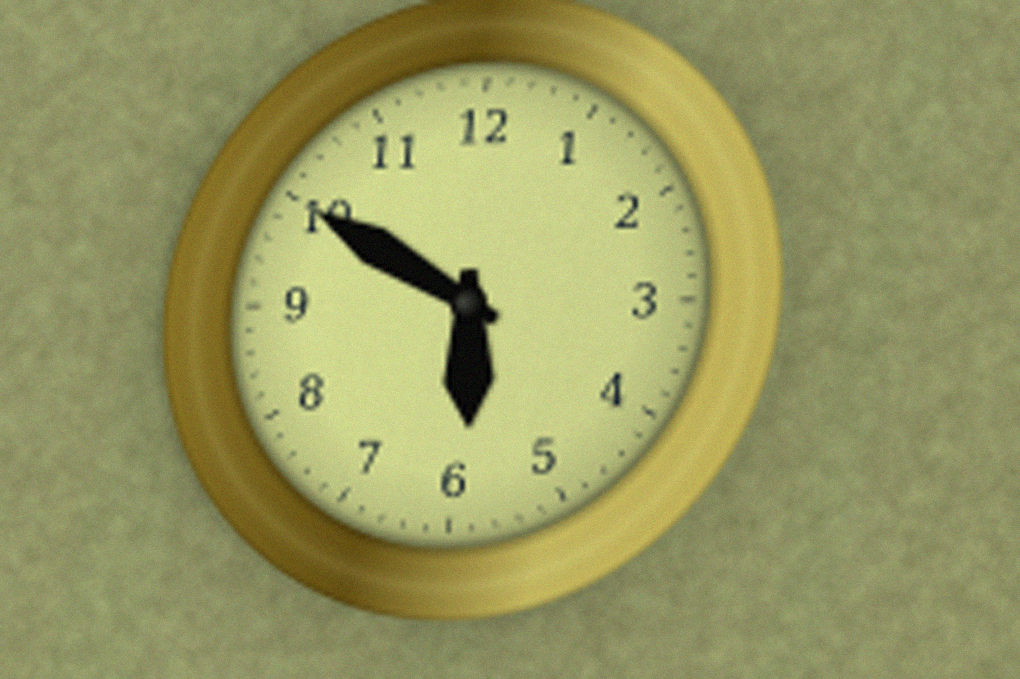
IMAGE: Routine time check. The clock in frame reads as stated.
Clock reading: 5:50
